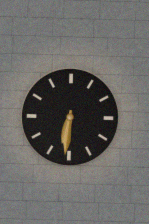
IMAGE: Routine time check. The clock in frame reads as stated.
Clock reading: 6:31
